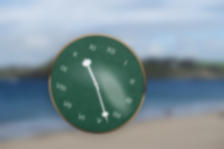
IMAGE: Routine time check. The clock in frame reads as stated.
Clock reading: 10:23
